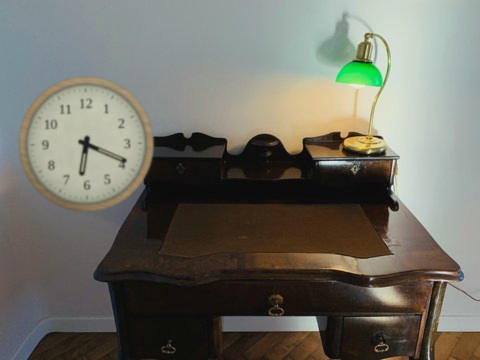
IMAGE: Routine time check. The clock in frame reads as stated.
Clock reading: 6:19
